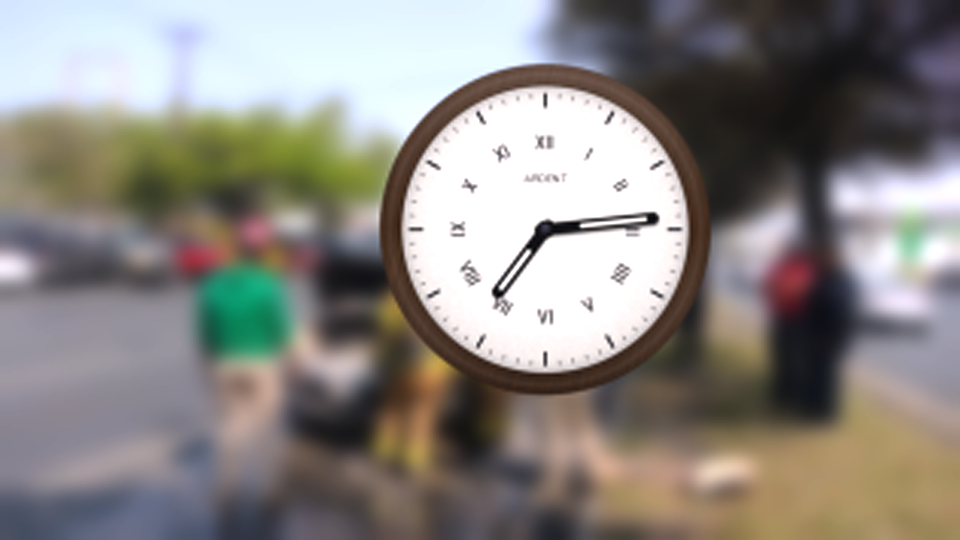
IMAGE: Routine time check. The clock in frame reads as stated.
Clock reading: 7:14
